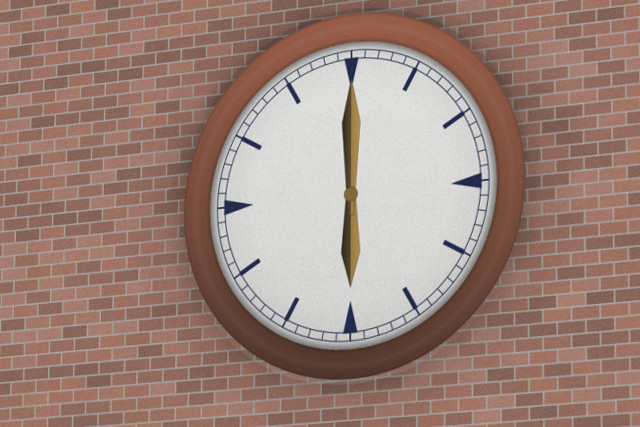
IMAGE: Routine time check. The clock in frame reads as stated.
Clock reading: 6:00
